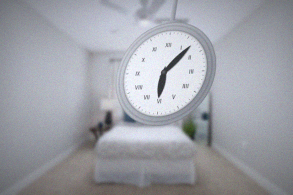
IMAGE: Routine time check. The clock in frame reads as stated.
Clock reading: 6:07
